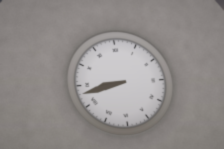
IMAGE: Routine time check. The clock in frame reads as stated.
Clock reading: 8:43
